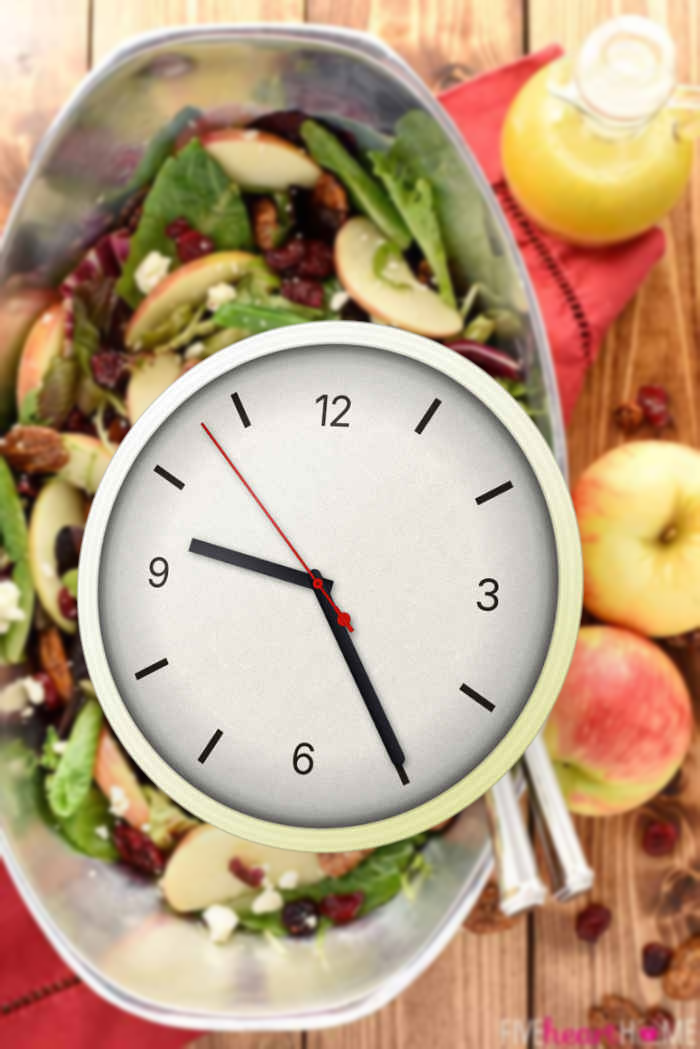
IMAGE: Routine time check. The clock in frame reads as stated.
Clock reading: 9:24:53
